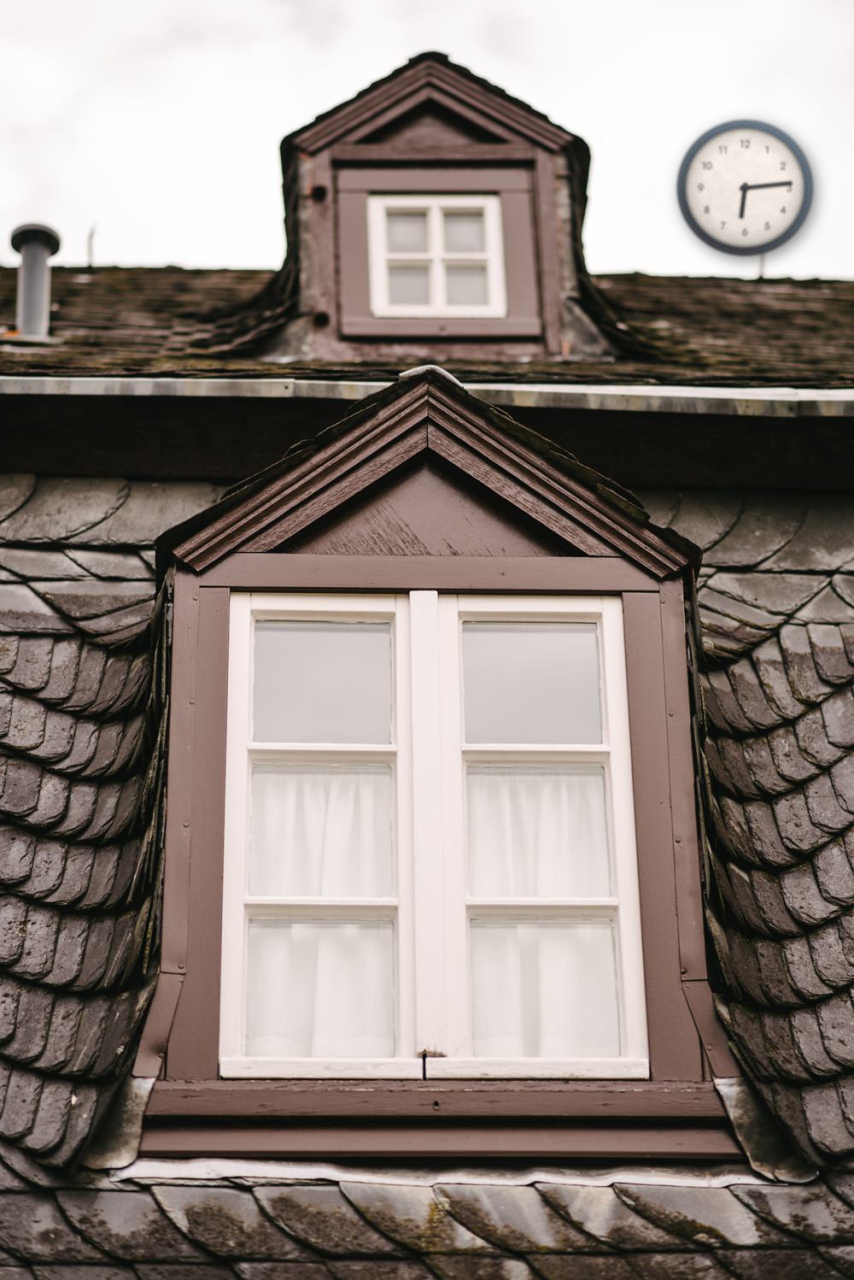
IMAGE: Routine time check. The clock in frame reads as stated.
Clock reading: 6:14
